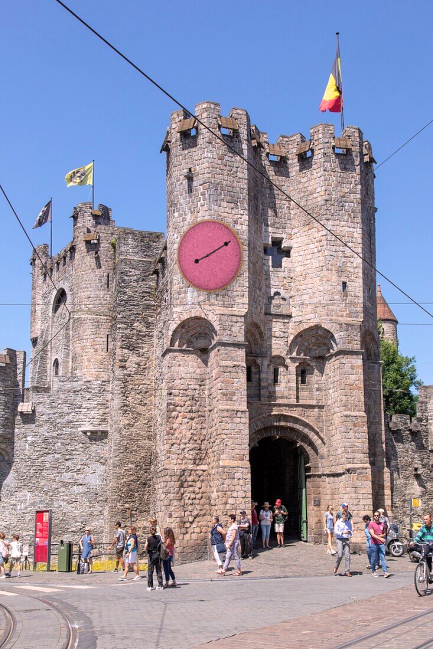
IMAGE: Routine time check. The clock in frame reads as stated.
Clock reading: 8:10
